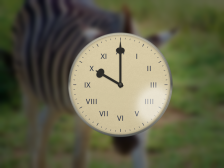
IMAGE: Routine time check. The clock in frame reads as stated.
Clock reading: 10:00
